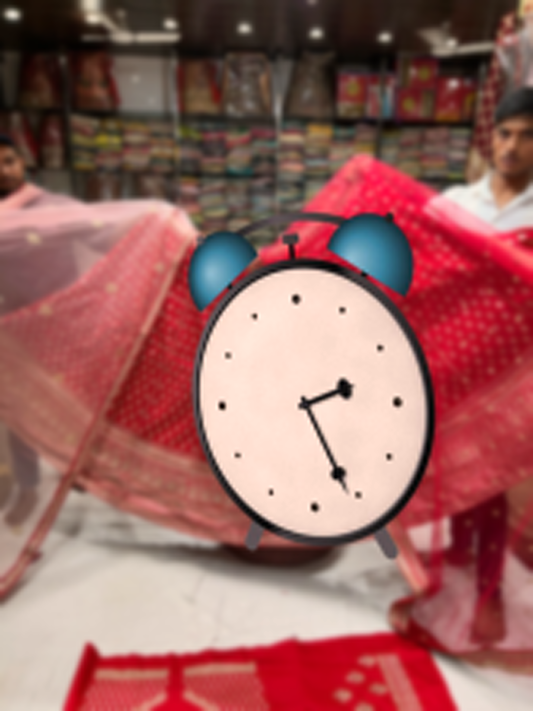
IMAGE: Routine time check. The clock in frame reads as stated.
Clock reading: 2:26
